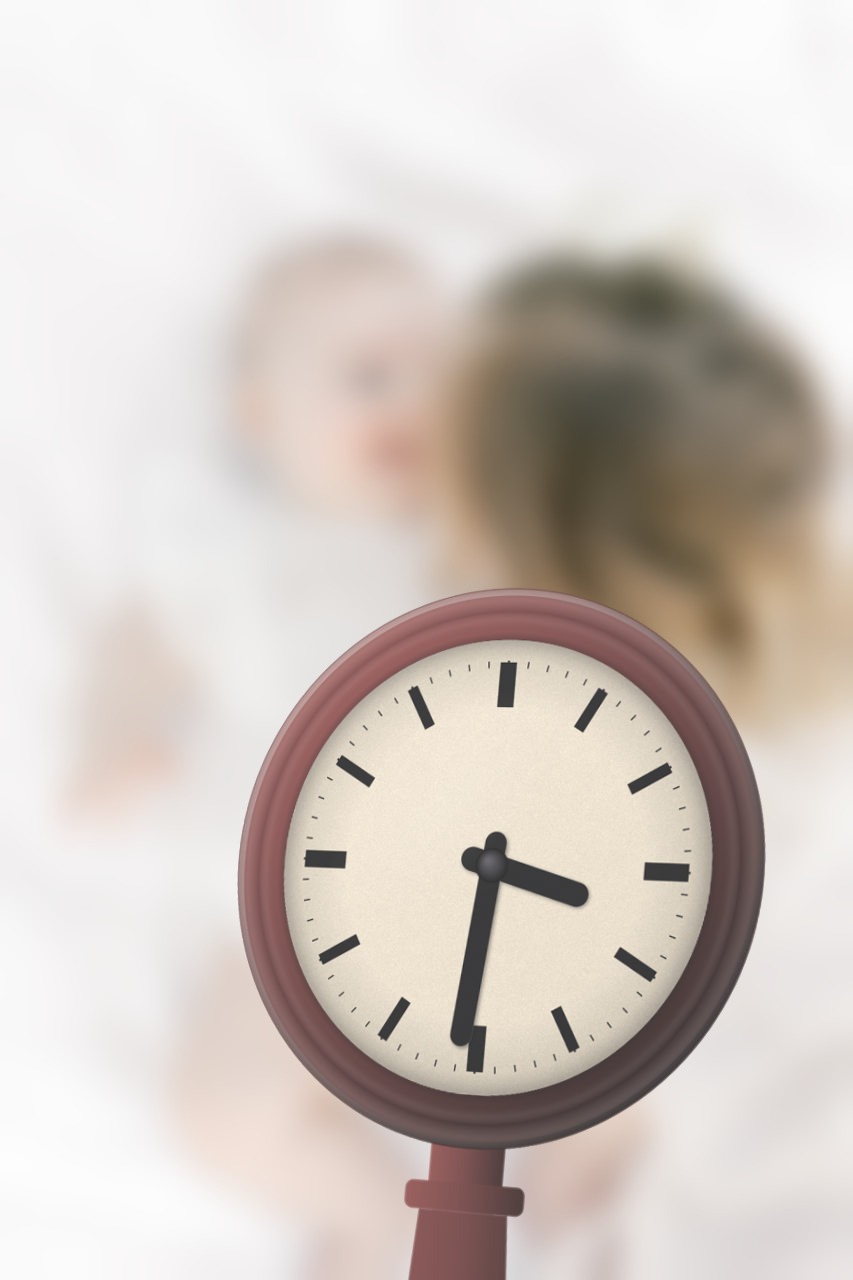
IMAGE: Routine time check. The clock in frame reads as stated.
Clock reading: 3:31
